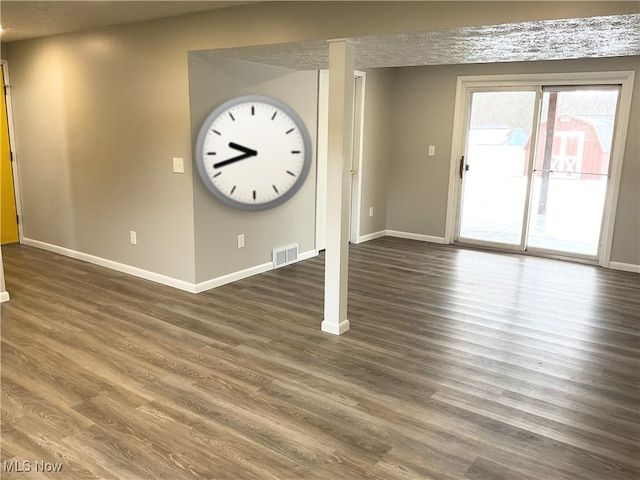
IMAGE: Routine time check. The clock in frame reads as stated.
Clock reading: 9:42
